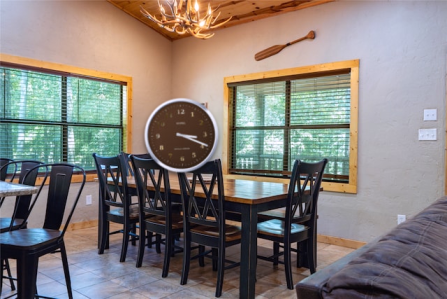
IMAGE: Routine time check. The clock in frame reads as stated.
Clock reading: 3:19
